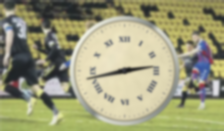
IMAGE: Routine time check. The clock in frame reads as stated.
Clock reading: 2:43
